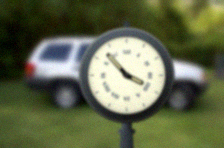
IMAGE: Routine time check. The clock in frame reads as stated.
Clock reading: 3:53
